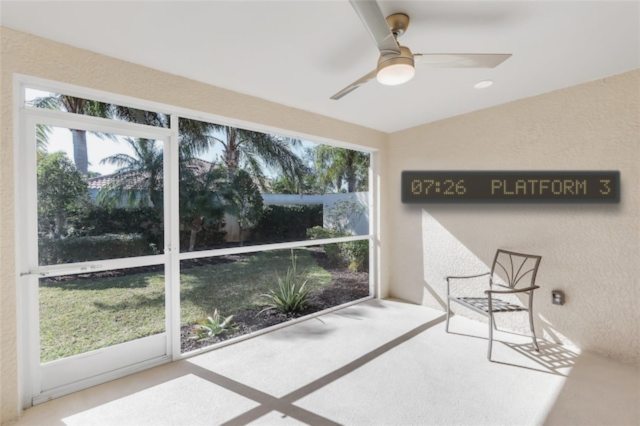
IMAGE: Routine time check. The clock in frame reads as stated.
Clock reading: 7:26
